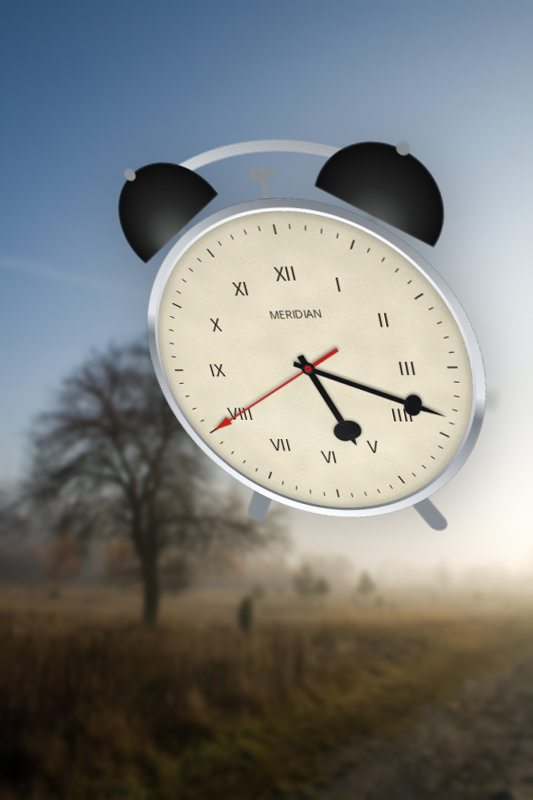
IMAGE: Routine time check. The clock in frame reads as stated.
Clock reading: 5:18:40
